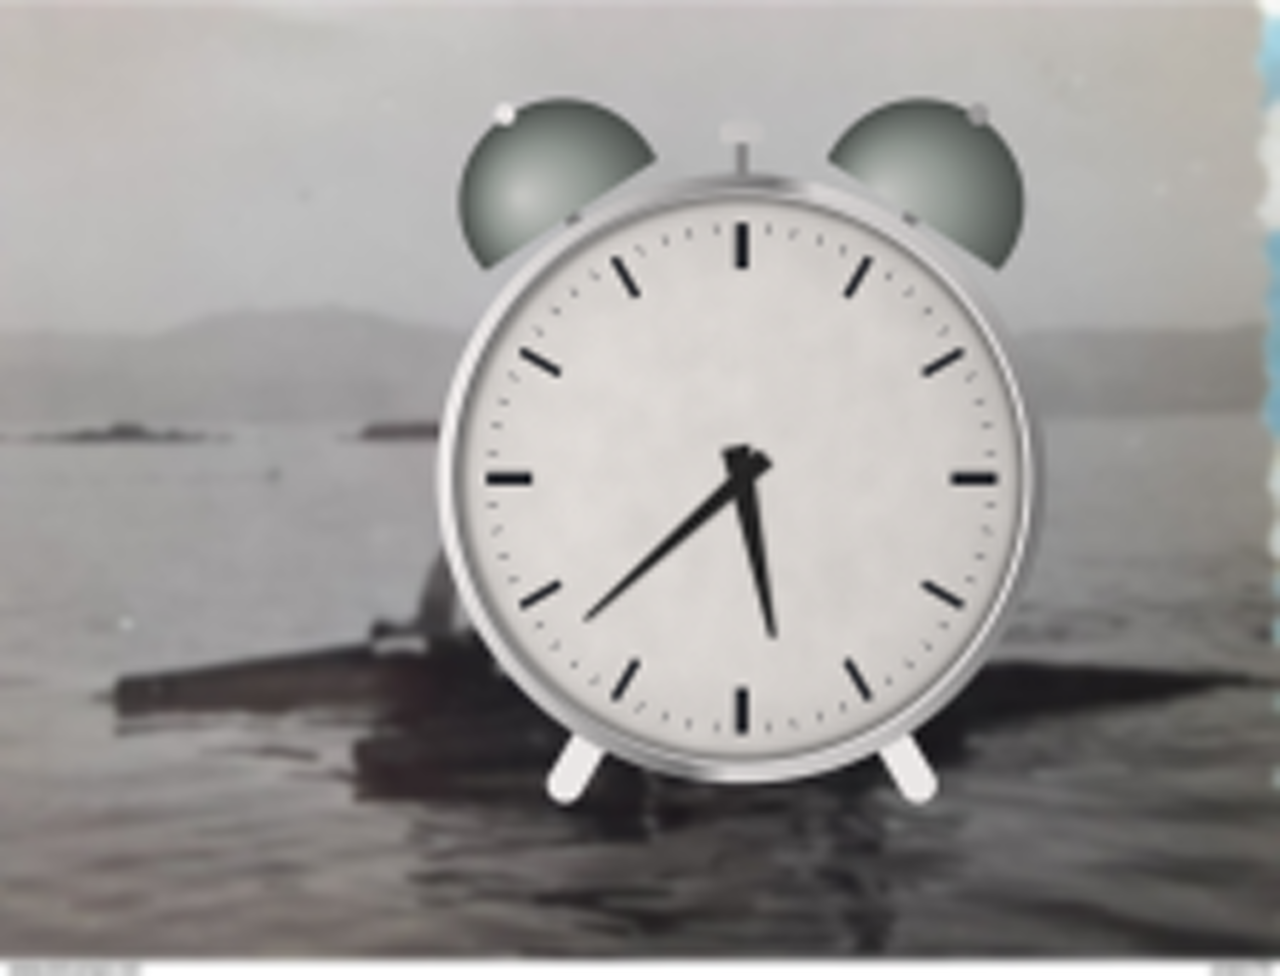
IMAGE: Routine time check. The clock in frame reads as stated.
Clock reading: 5:38
